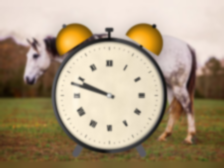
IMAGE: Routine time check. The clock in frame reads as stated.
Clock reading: 9:48
